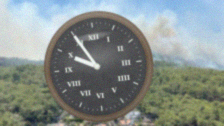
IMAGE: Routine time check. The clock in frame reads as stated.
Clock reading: 9:55
